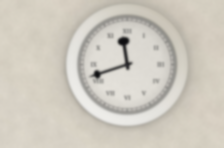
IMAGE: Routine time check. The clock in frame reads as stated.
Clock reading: 11:42
